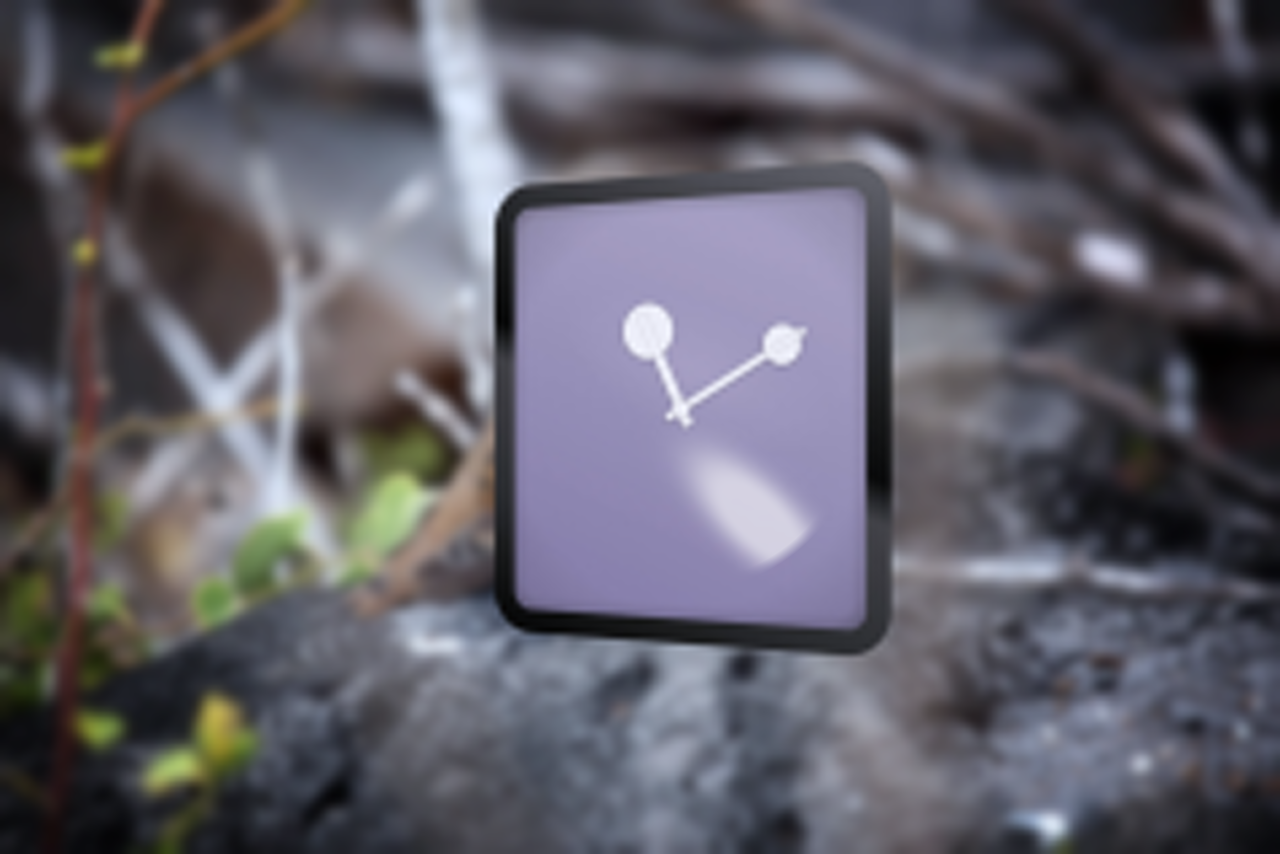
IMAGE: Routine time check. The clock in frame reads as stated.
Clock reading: 11:10
